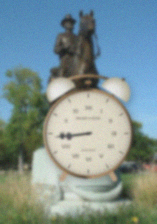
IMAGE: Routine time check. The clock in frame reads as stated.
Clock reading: 8:44
